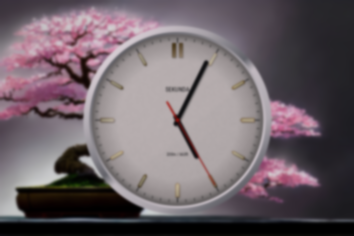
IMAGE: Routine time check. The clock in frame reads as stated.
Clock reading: 5:04:25
